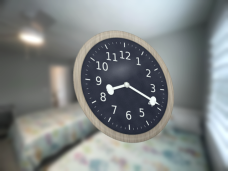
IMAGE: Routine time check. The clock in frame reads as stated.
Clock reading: 8:19
